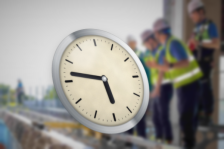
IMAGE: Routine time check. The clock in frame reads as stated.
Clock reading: 5:47
